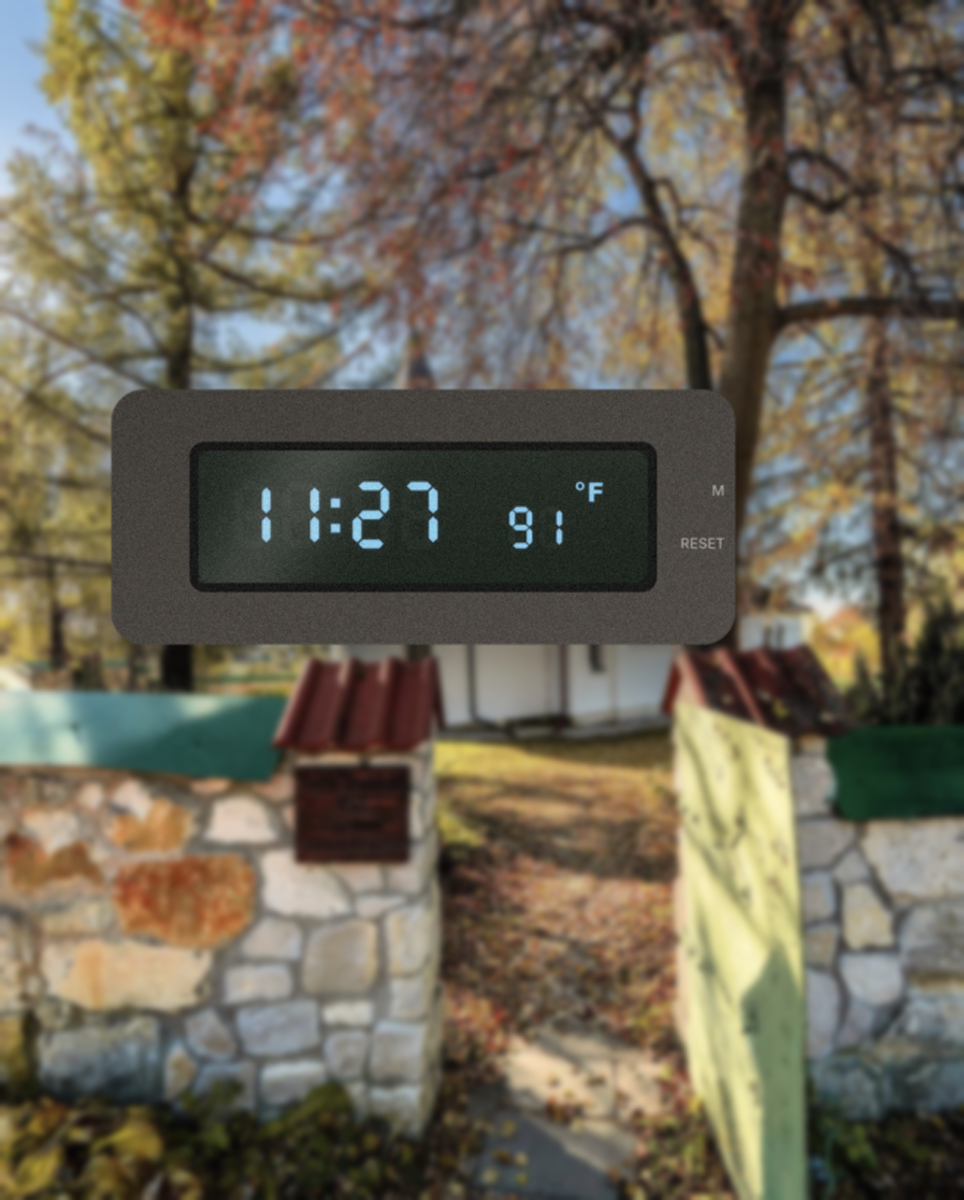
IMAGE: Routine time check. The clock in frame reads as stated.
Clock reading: 11:27
